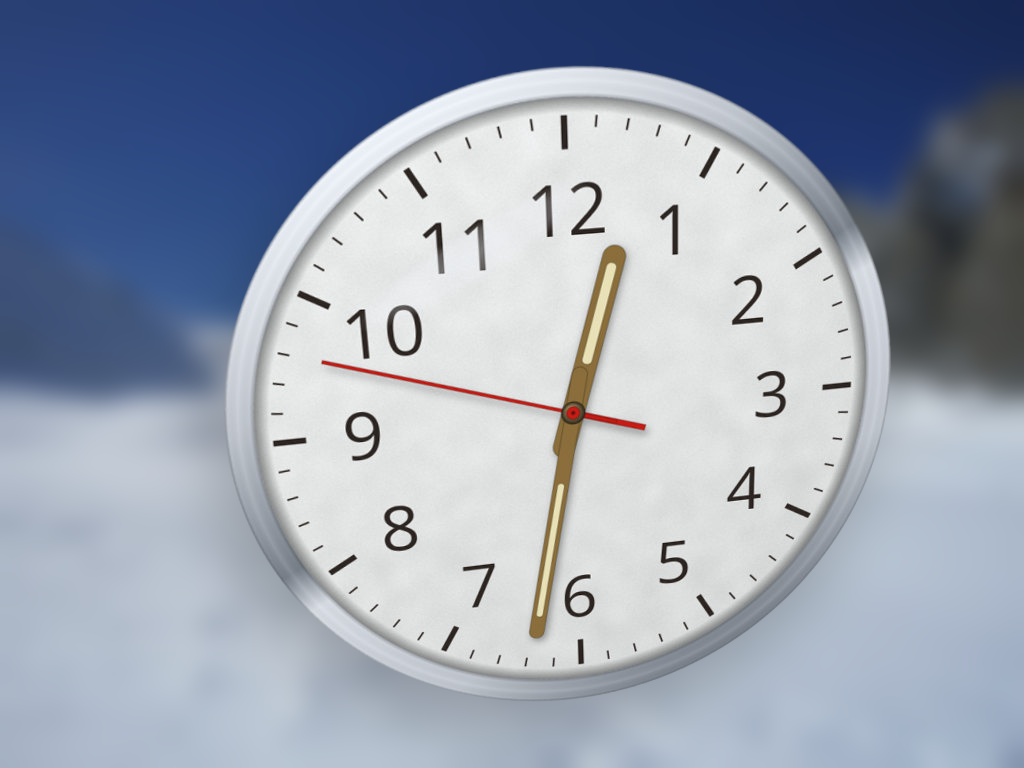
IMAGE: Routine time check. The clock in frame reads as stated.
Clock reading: 12:31:48
